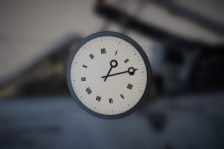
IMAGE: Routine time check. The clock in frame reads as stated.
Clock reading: 1:14
